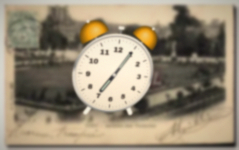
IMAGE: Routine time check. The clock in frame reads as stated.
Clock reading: 7:05
